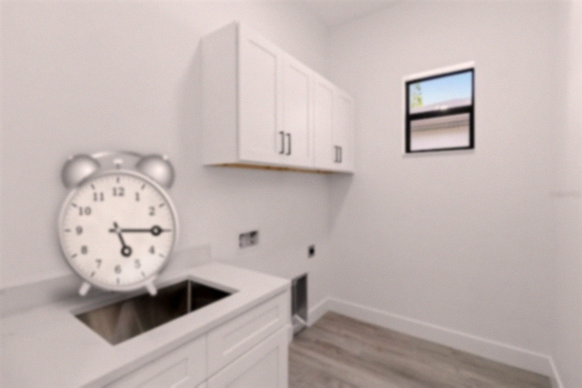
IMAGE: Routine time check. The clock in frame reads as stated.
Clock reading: 5:15
